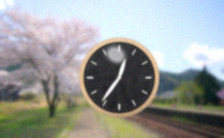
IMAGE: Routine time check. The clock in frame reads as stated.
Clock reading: 12:36
